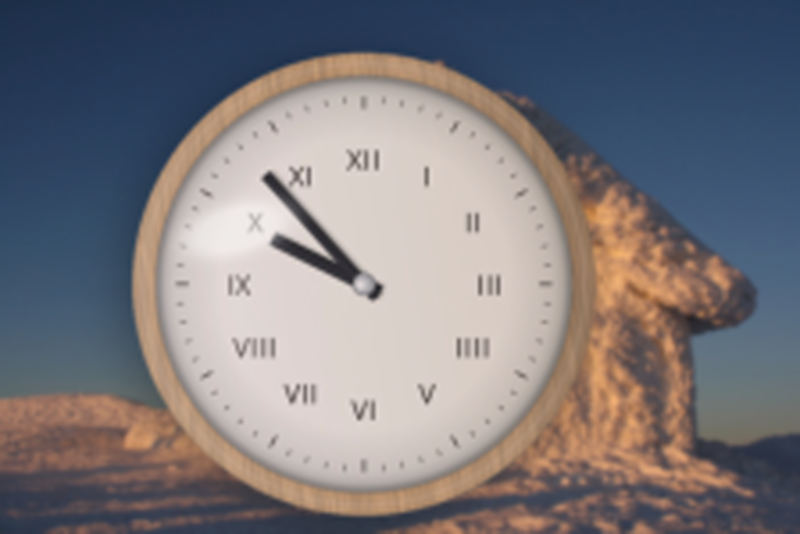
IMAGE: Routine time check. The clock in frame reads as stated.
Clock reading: 9:53
